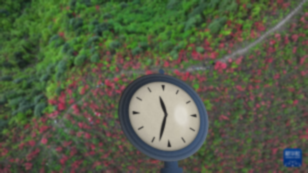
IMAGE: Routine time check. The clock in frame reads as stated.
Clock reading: 11:33
